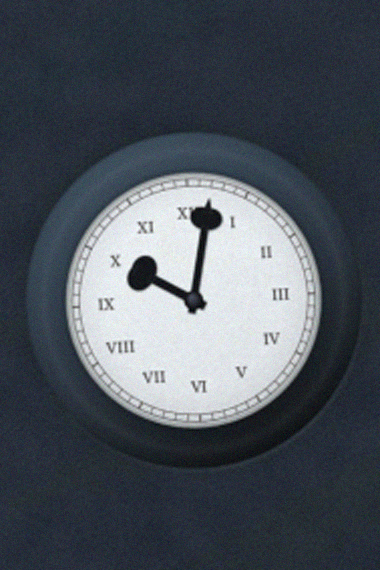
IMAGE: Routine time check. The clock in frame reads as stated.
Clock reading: 10:02
